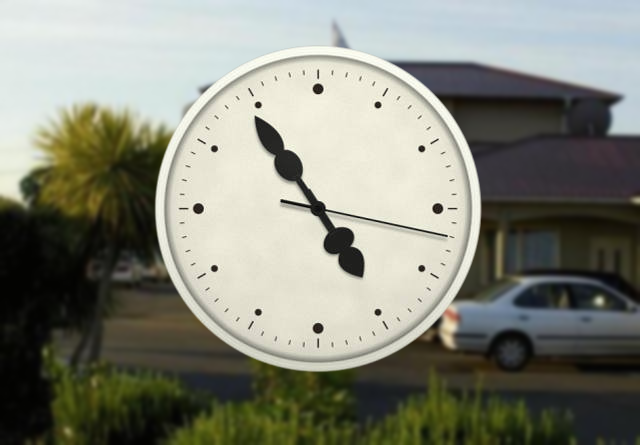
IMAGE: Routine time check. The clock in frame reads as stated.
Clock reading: 4:54:17
